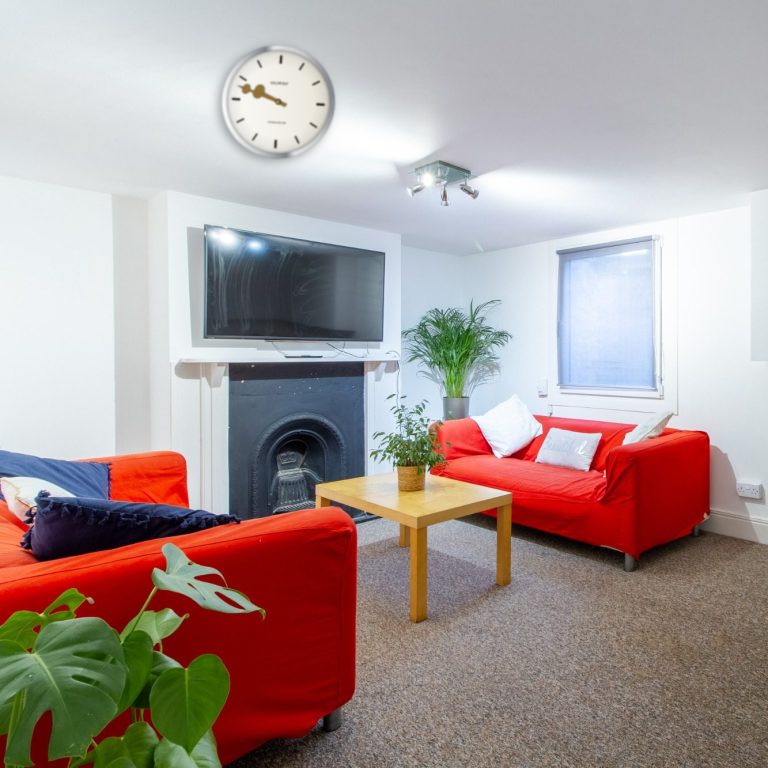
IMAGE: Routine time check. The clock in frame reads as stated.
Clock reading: 9:48
